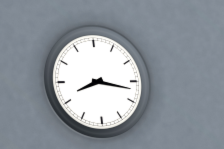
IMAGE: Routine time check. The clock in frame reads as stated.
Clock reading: 8:17
